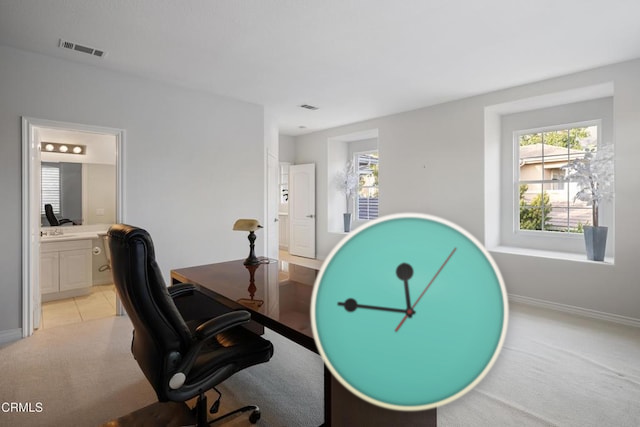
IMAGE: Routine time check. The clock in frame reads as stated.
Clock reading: 11:46:06
